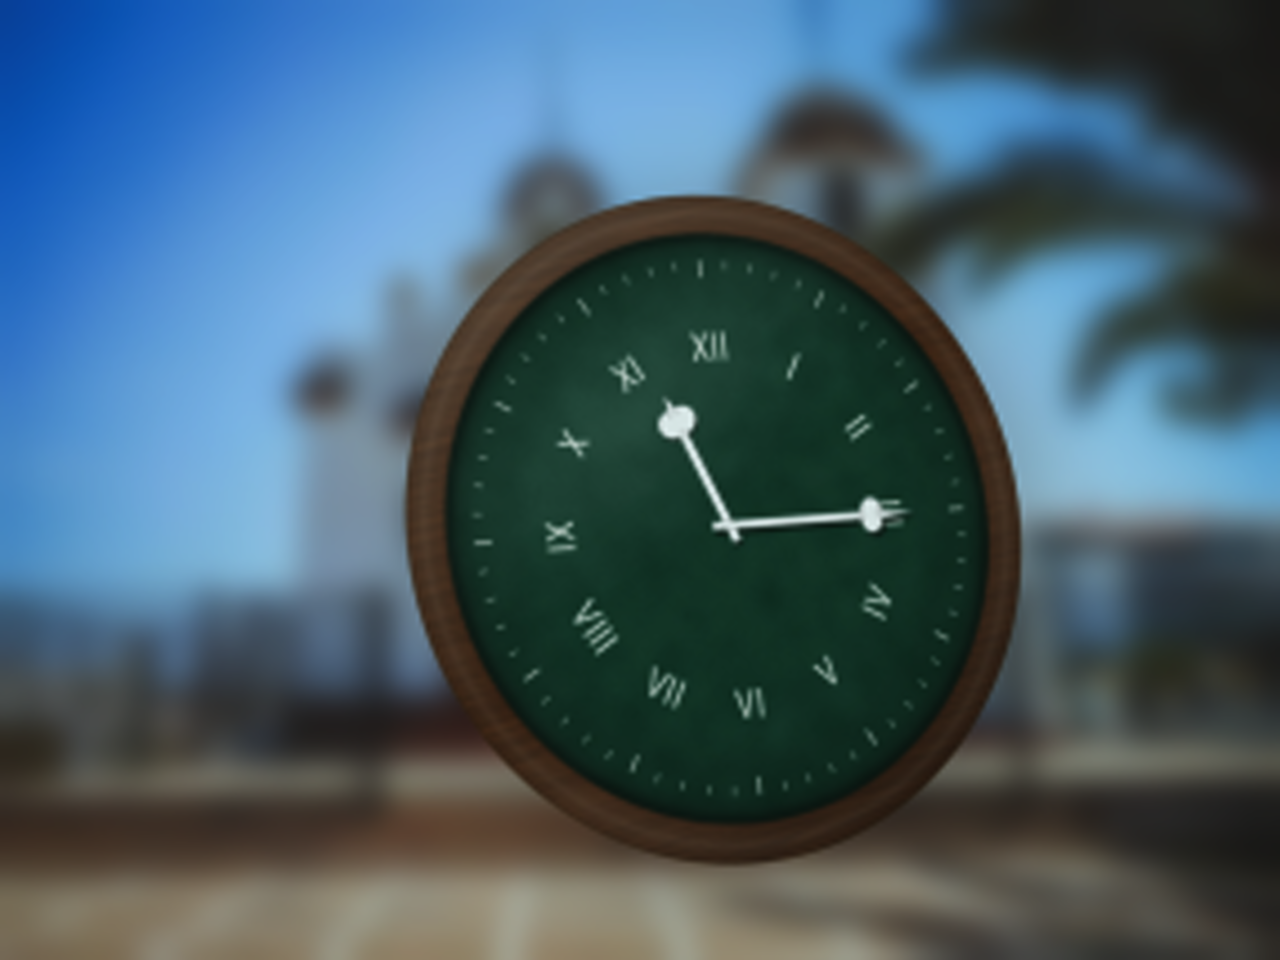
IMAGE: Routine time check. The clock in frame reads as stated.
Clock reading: 11:15
